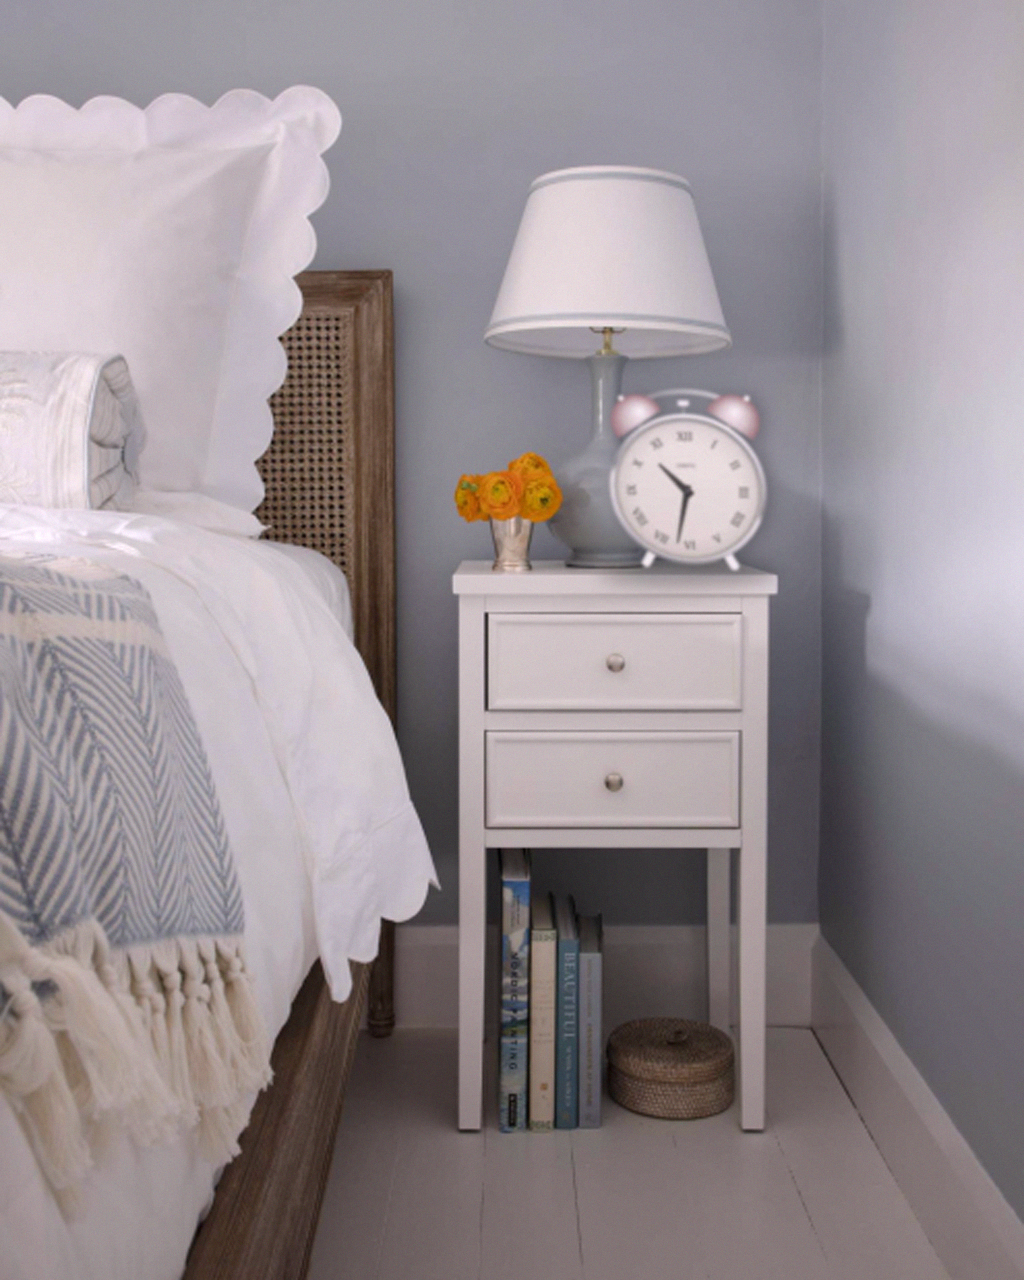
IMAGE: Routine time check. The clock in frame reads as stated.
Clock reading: 10:32
